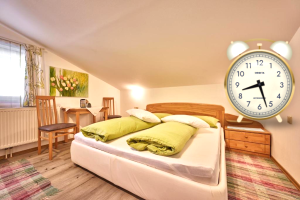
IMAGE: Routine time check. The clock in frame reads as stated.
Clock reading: 8:27
